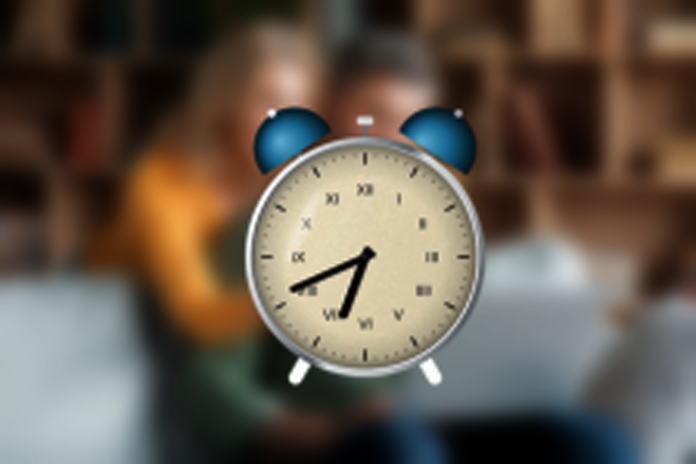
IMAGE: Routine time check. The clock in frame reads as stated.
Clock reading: 6:41
